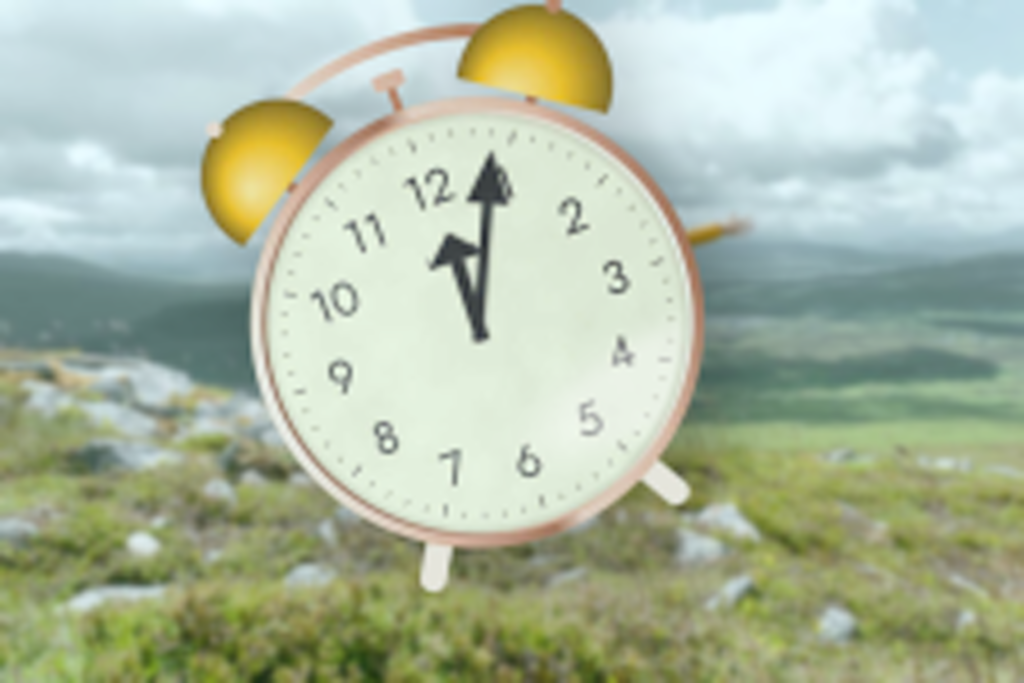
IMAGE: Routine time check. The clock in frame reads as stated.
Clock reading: 12:04
